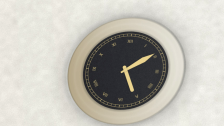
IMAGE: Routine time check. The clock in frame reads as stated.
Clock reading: 5:09
